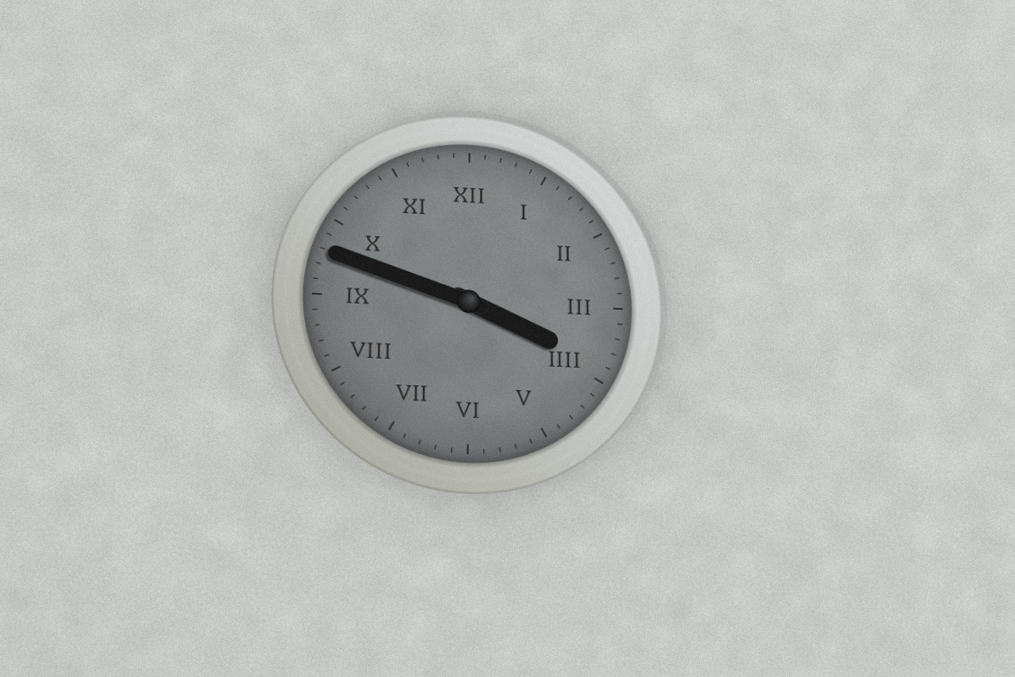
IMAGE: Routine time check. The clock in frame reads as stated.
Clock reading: 3:48
